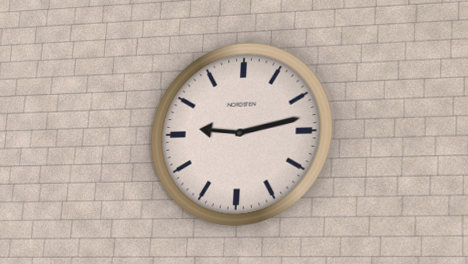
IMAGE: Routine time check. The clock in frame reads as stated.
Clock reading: 9:13
